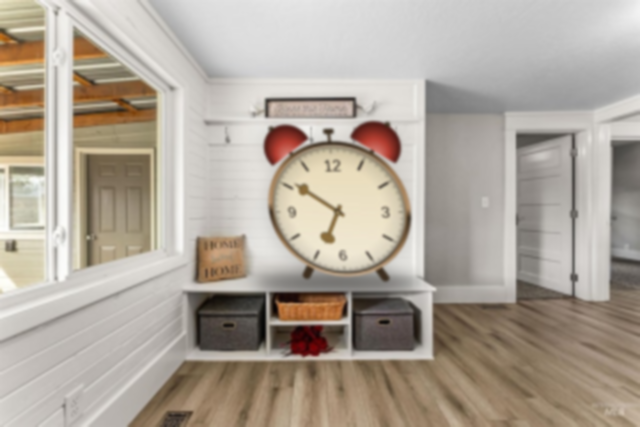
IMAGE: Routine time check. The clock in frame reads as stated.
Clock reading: 6:51
